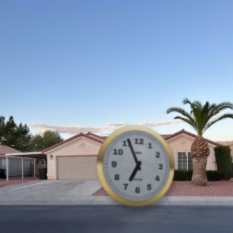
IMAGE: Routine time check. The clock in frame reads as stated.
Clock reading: 6:56
